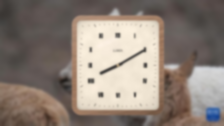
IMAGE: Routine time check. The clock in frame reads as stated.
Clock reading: 8:10
